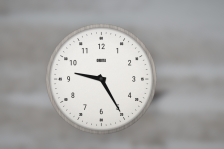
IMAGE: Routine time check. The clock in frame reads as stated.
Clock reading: 9:25
